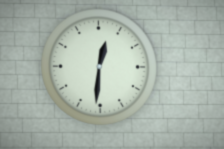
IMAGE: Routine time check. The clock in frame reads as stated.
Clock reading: 12:31
